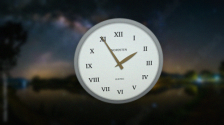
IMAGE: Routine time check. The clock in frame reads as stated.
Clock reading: 1:55
